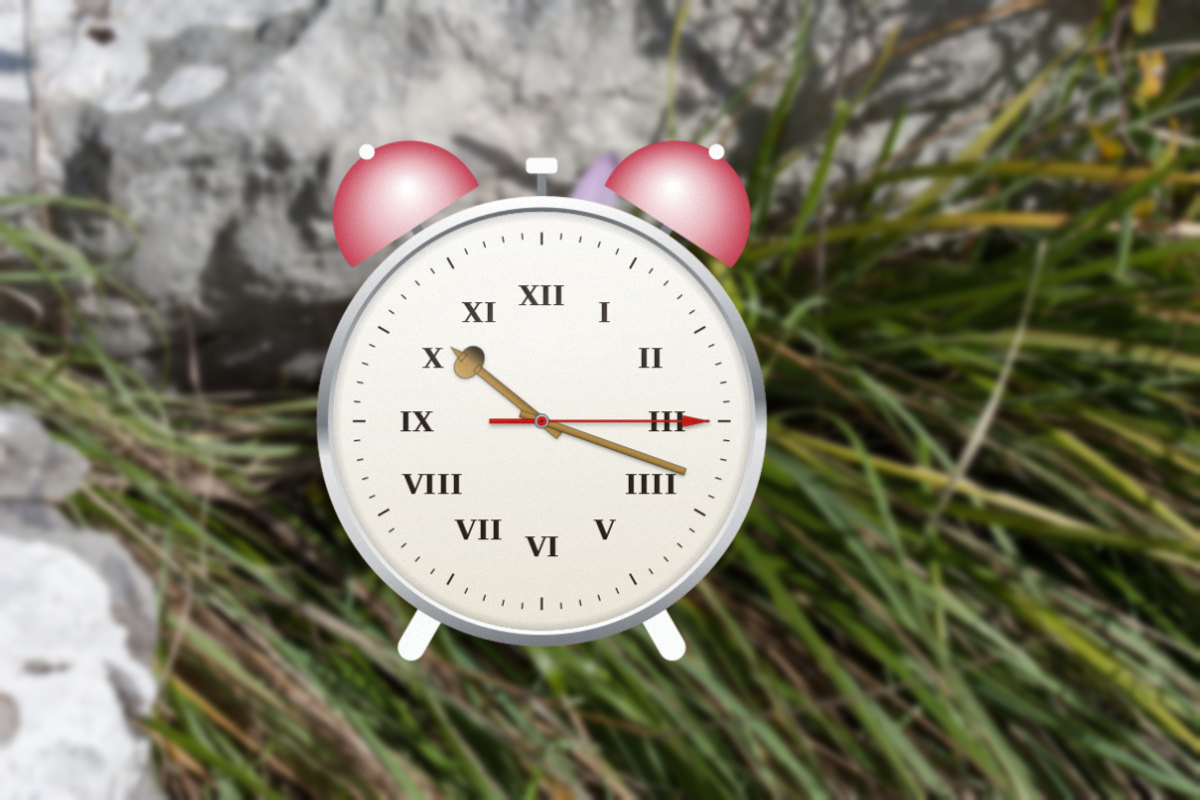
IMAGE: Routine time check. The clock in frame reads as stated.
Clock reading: 10:18:15
